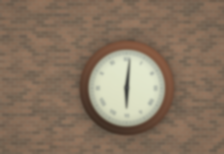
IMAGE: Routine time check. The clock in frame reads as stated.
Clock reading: 6:01
